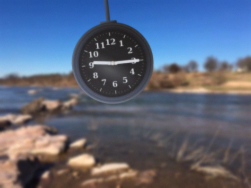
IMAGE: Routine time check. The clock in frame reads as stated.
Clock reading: 9:15
